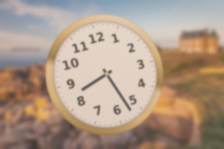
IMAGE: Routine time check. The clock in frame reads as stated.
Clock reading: 8:27
